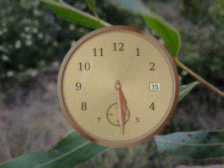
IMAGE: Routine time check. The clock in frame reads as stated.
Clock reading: 5:29
